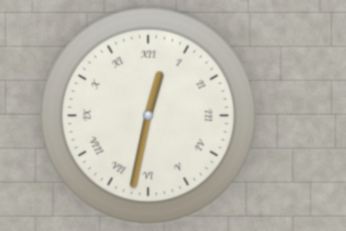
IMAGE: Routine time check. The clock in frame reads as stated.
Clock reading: 12:32
